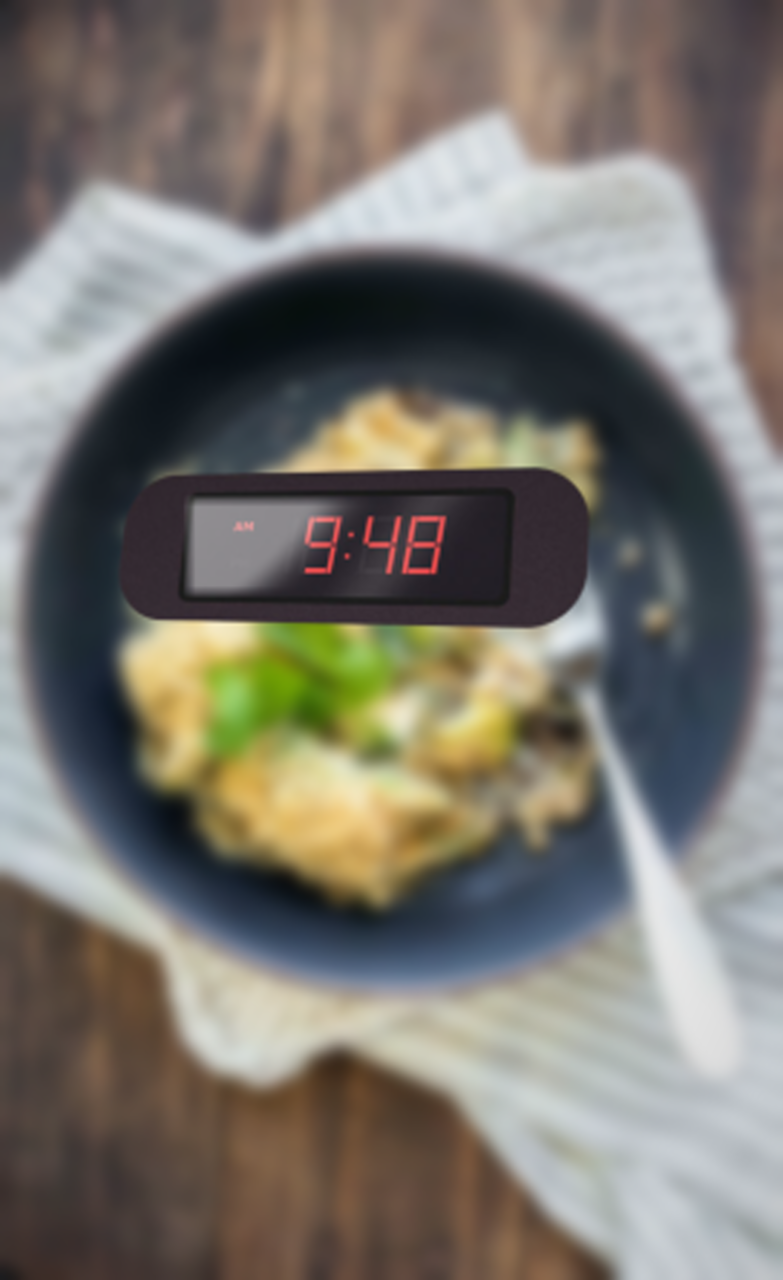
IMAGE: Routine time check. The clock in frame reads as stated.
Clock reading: 9:48
